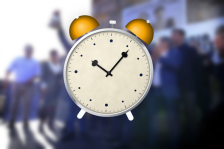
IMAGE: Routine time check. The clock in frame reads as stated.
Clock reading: 10:06
